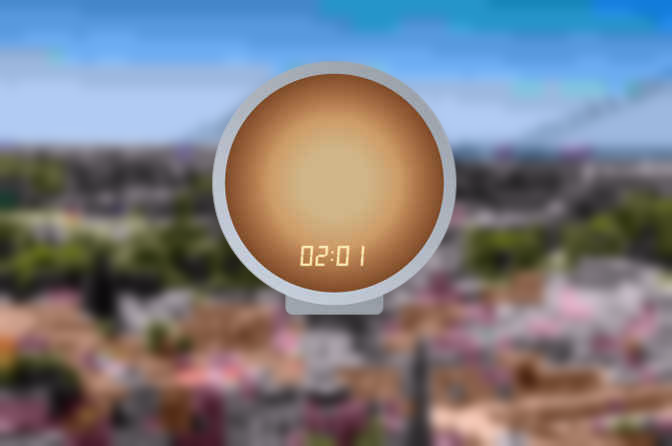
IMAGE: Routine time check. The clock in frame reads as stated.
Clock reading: 2:01
